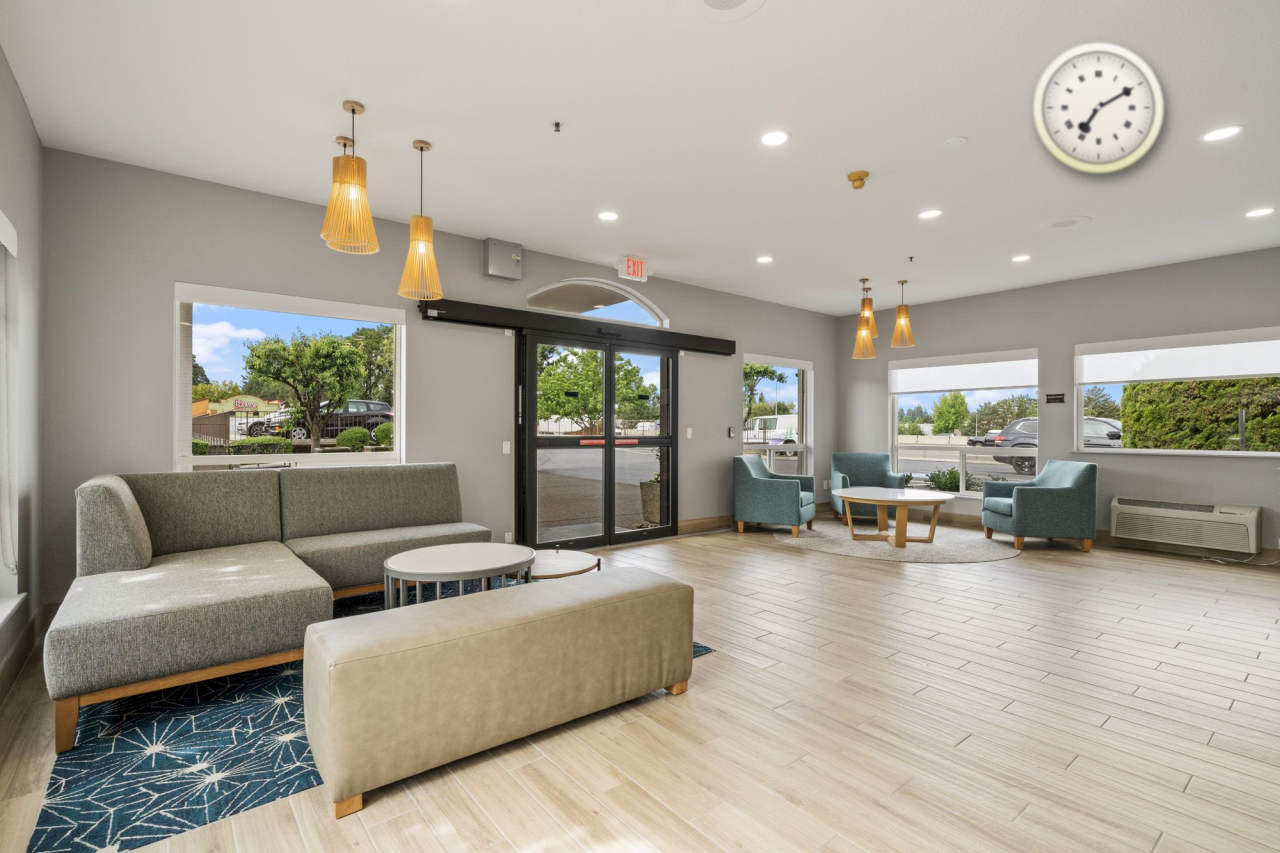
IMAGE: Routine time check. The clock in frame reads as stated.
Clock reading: 7:10
